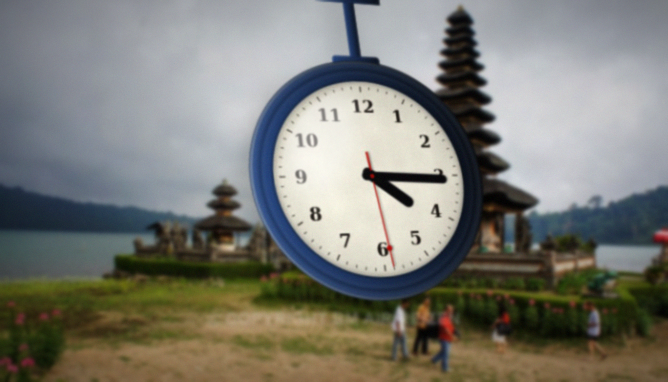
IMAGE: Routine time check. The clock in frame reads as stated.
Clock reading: 4:15:29
